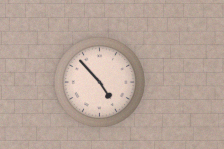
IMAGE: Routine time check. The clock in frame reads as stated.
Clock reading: 4:53
